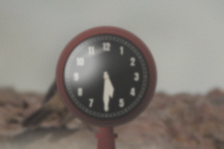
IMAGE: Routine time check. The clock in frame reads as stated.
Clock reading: 5:30
